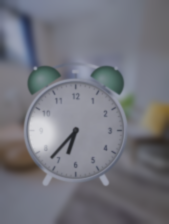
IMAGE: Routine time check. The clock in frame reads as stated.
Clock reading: 6:37
